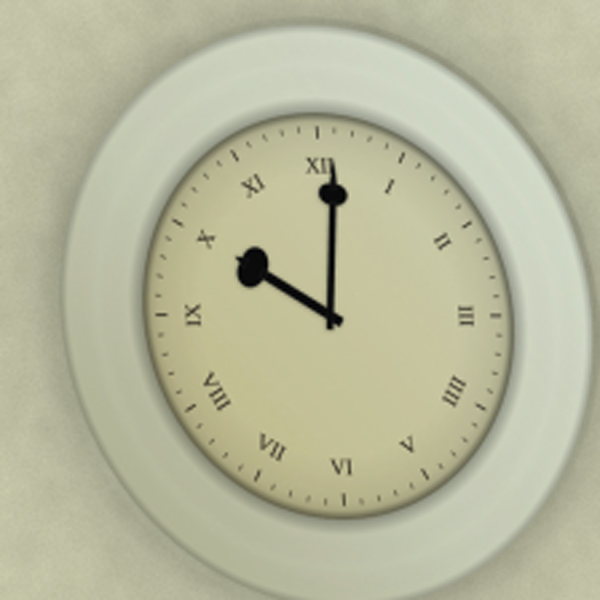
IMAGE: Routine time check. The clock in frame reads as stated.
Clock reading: 10:01
